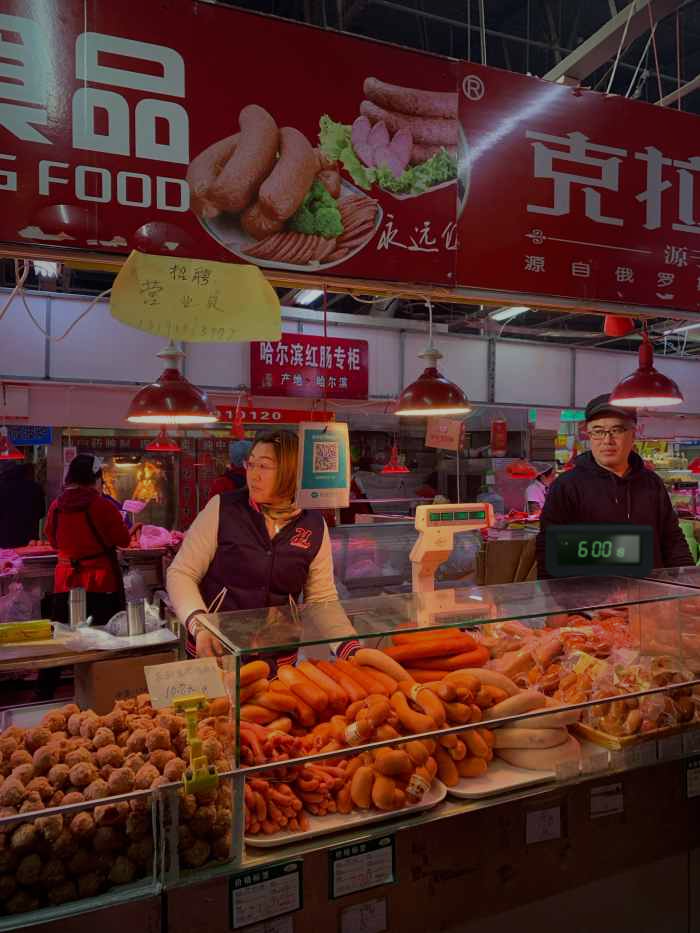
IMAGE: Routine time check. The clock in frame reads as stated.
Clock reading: 6:00
